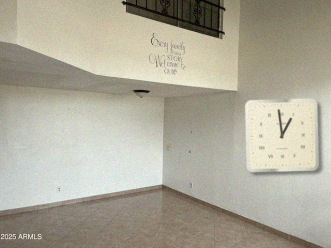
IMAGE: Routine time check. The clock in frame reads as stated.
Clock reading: 12:59
